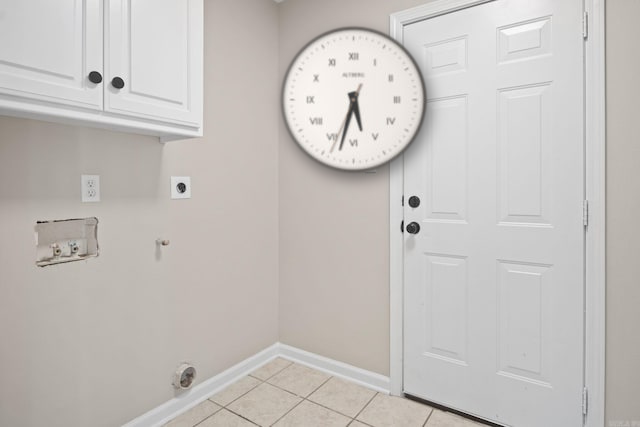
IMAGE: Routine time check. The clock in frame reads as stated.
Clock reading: 5:32:34
